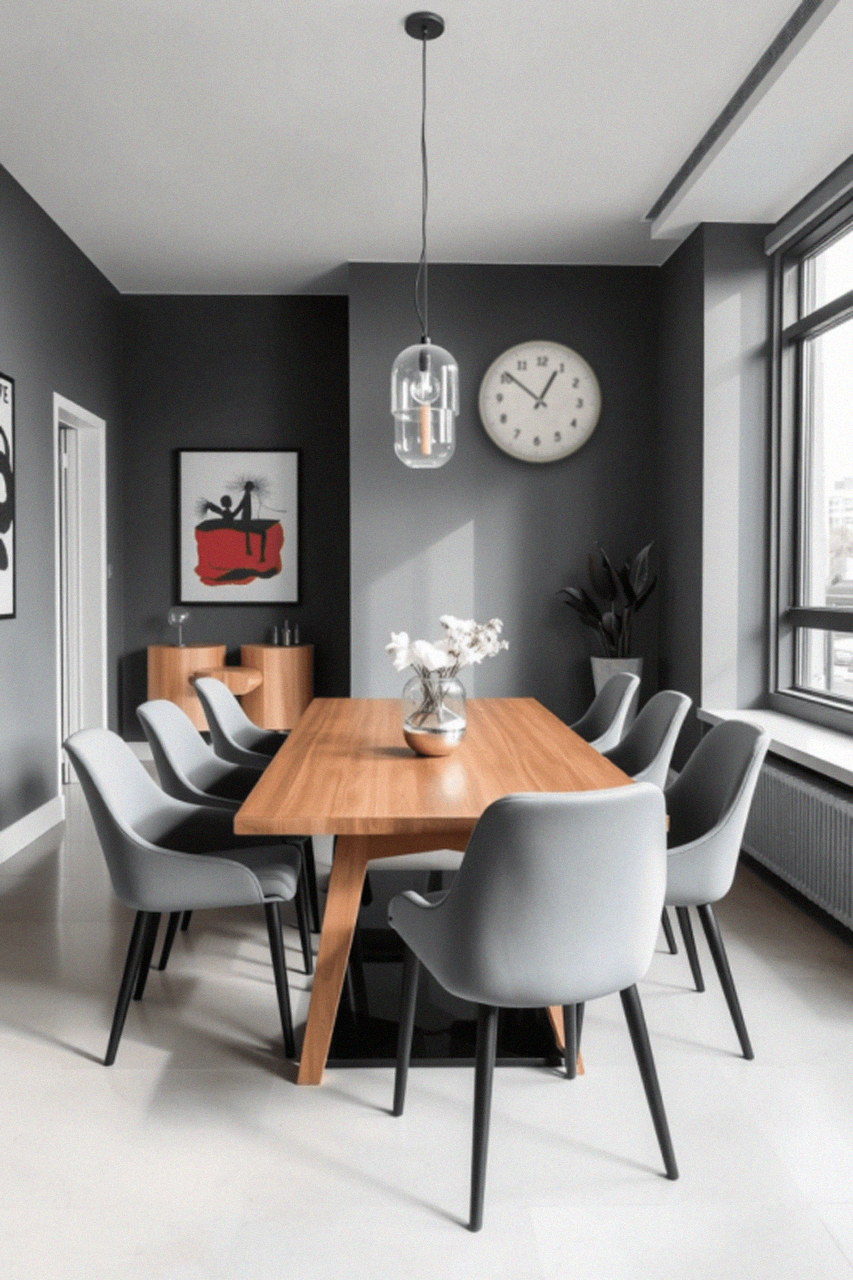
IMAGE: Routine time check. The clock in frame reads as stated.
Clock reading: 12:51
